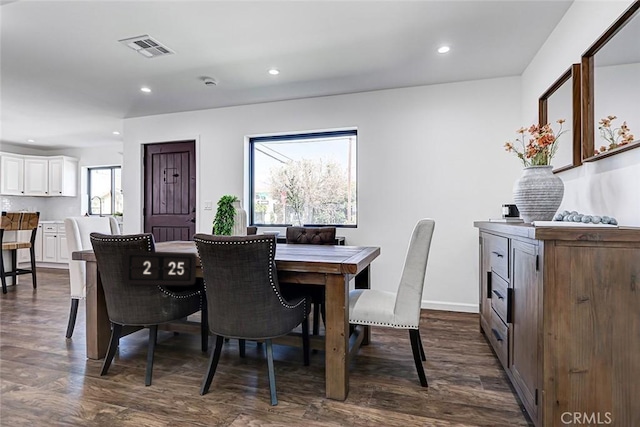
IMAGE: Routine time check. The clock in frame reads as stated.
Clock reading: 2:25
